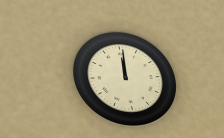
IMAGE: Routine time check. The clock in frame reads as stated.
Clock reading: 12:01
